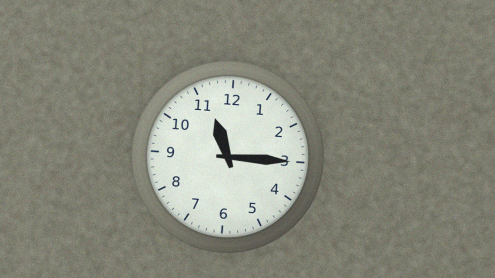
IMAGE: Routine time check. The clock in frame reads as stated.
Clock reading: 11:15
